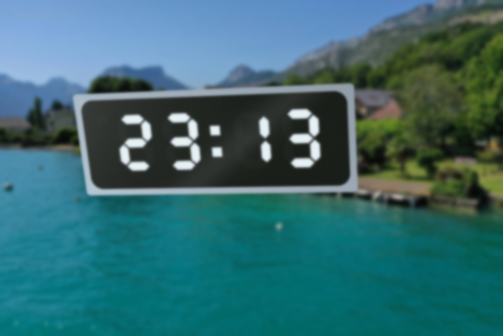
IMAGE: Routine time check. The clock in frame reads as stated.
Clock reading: 23:13
